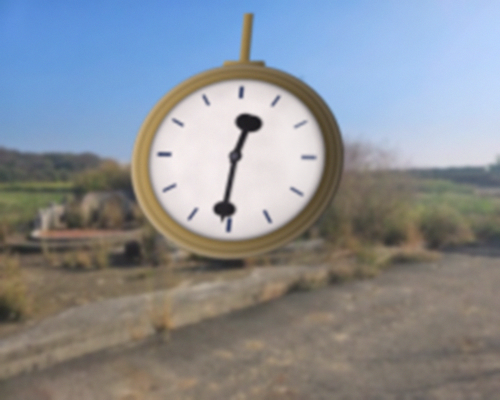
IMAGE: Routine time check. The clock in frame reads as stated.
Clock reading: 12:31
